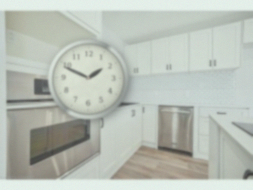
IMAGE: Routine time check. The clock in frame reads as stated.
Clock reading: 1:49
